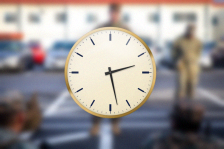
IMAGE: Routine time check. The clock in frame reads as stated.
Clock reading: 2:28
